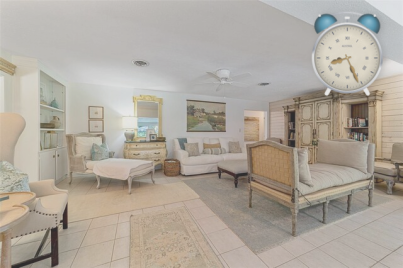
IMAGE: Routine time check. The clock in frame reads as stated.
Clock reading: 8:26
